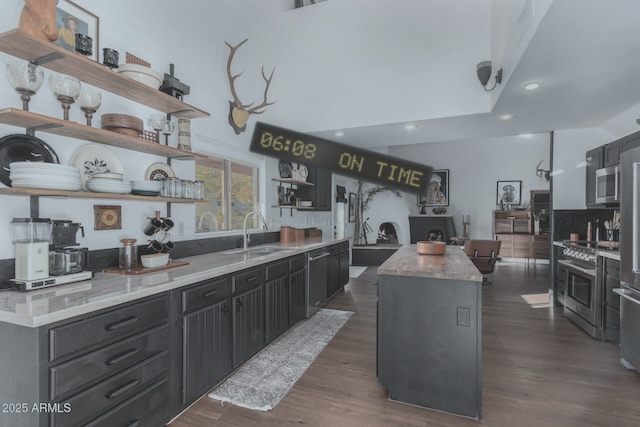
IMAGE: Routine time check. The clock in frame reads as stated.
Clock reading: 6:08
